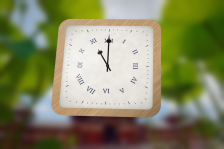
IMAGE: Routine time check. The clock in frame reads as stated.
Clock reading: 11:00
